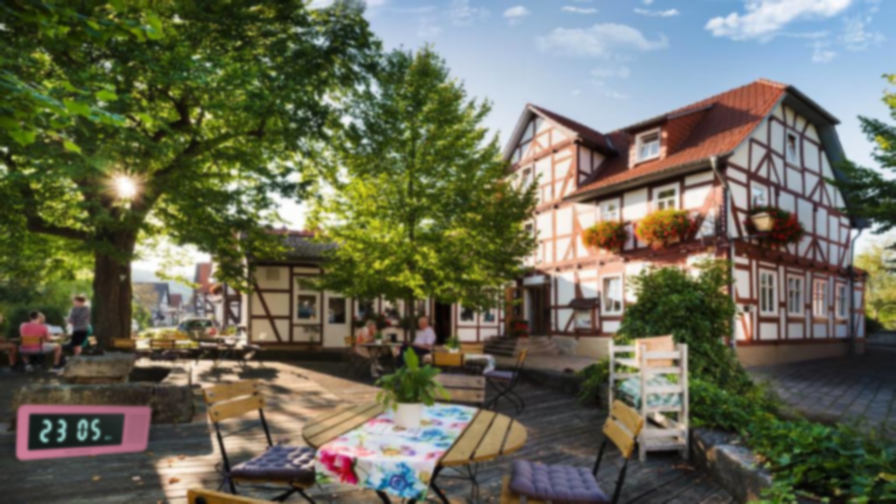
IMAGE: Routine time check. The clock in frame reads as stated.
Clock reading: 23:05
